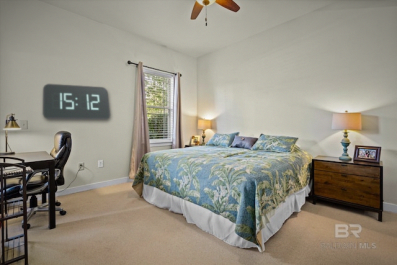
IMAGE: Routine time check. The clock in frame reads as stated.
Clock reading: 15:12
